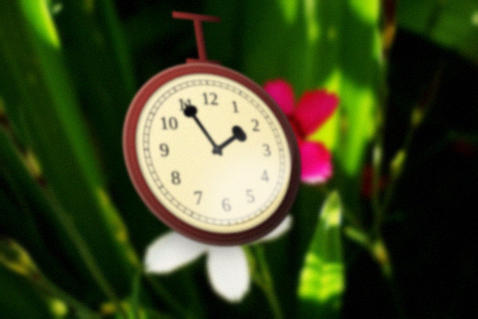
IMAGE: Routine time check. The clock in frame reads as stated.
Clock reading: 1:55
